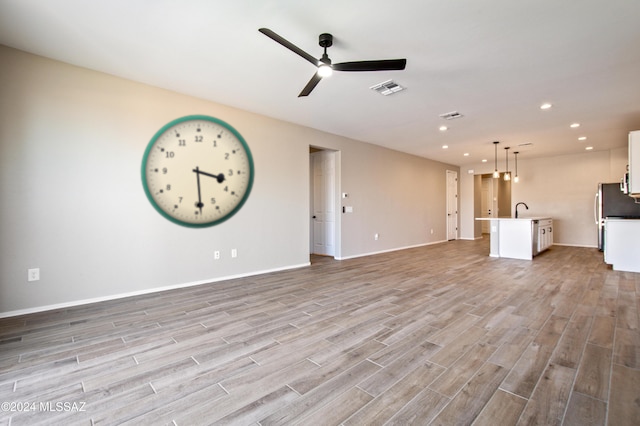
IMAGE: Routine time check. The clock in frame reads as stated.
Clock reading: 3:29
